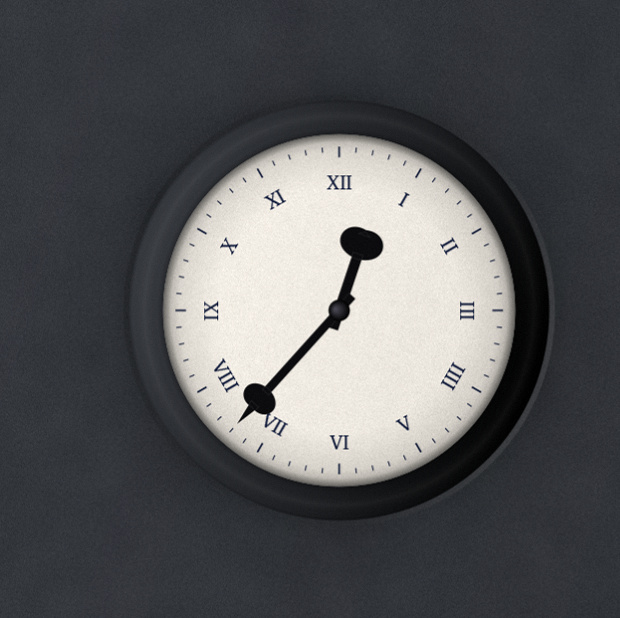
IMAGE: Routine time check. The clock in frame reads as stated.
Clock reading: 12:37
